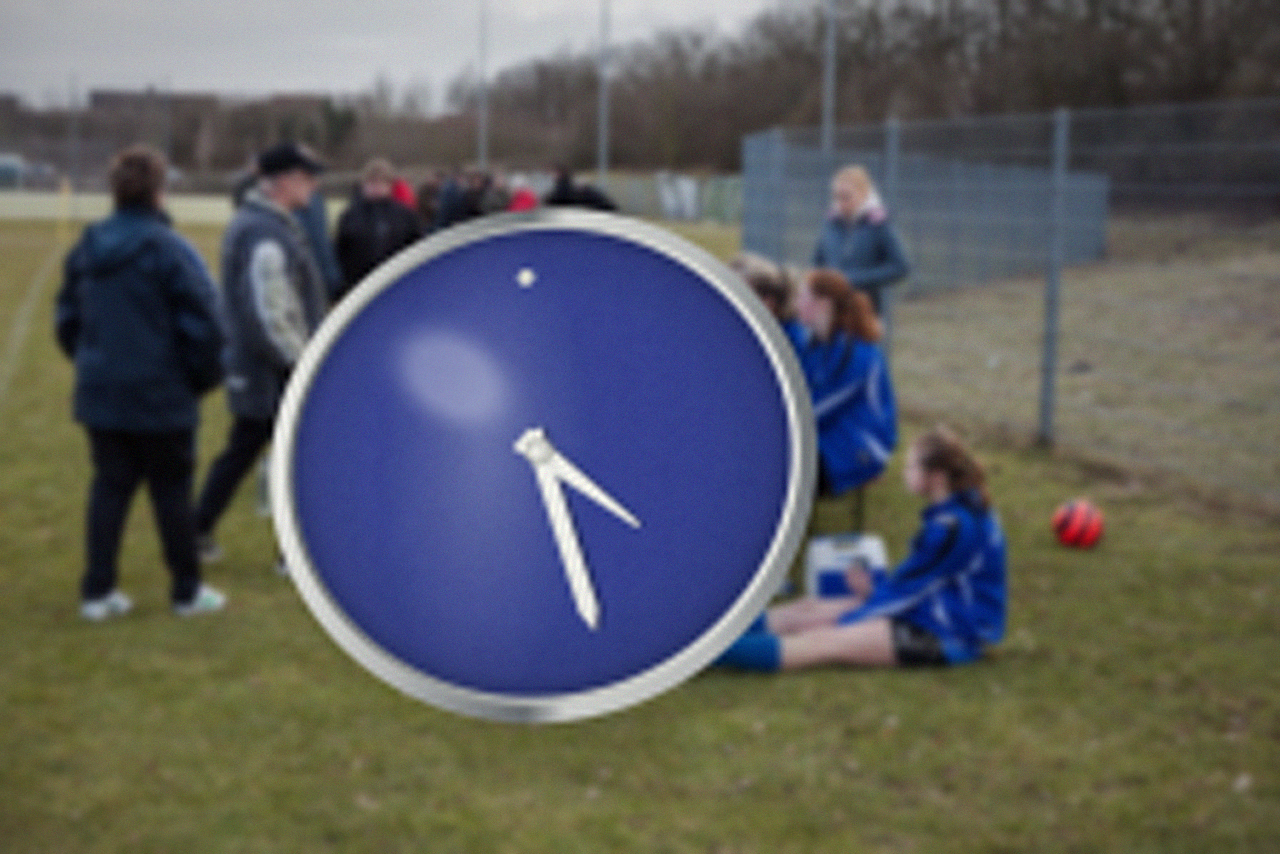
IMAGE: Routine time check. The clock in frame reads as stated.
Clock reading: 4:28
